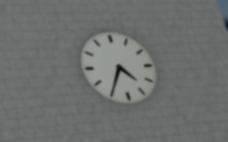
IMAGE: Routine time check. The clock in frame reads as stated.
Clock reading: 4:35
